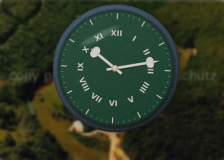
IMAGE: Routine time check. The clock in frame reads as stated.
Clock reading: 10:13
